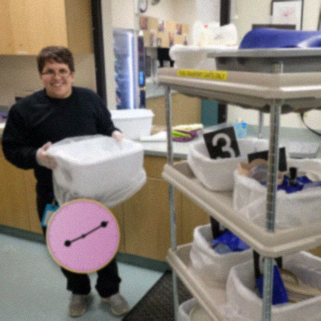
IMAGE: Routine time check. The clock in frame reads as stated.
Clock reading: 8:10
